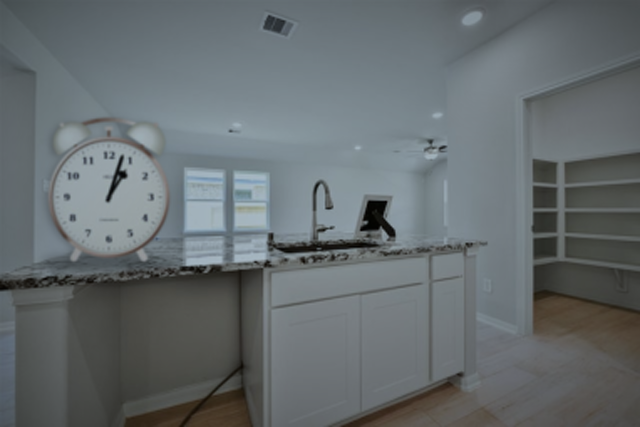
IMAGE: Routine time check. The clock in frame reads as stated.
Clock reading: 1:03
